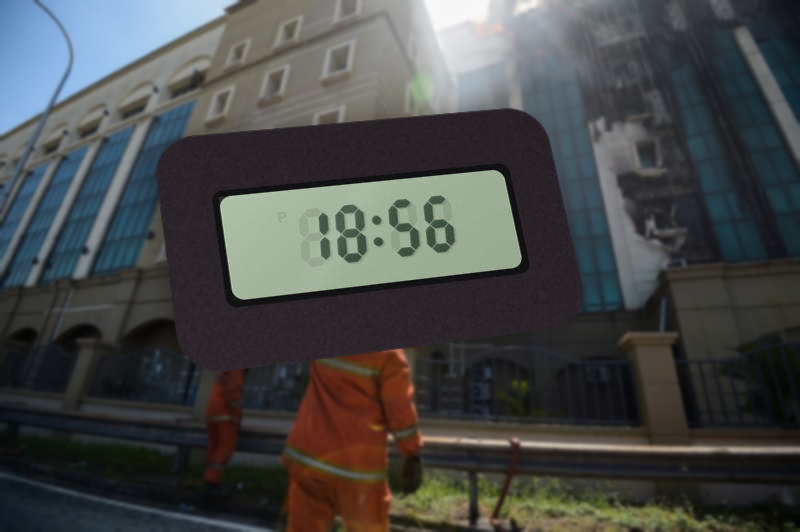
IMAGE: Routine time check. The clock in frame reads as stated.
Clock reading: 18:56
